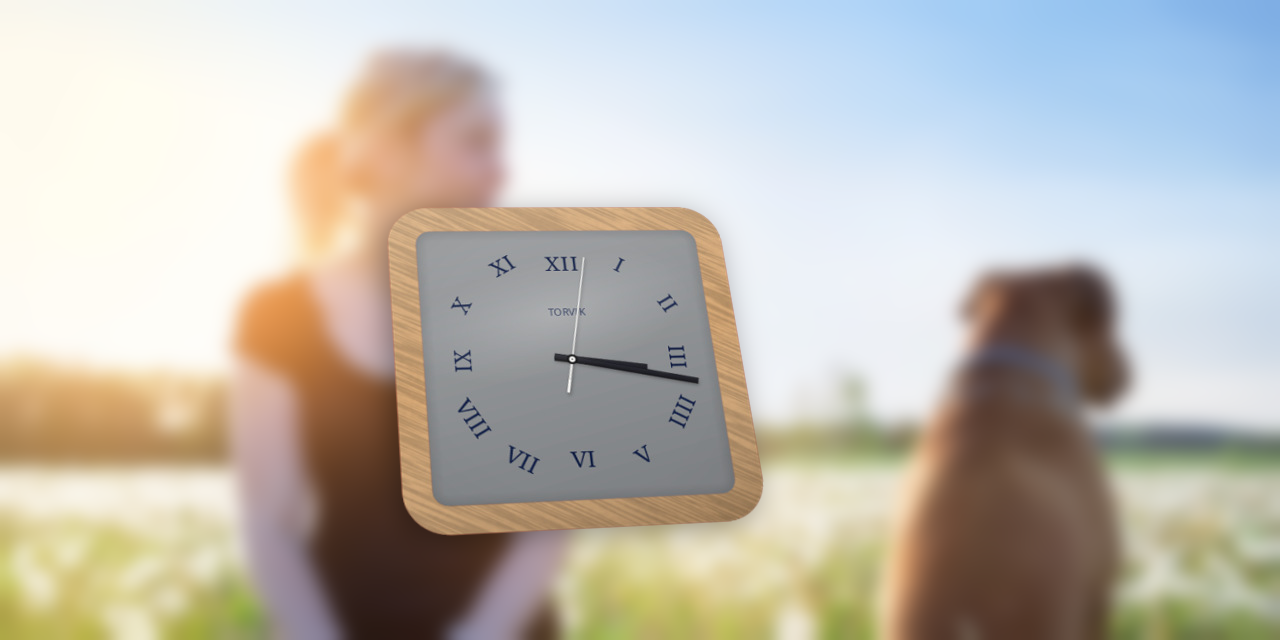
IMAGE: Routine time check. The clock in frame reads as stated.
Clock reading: 3:17:02
